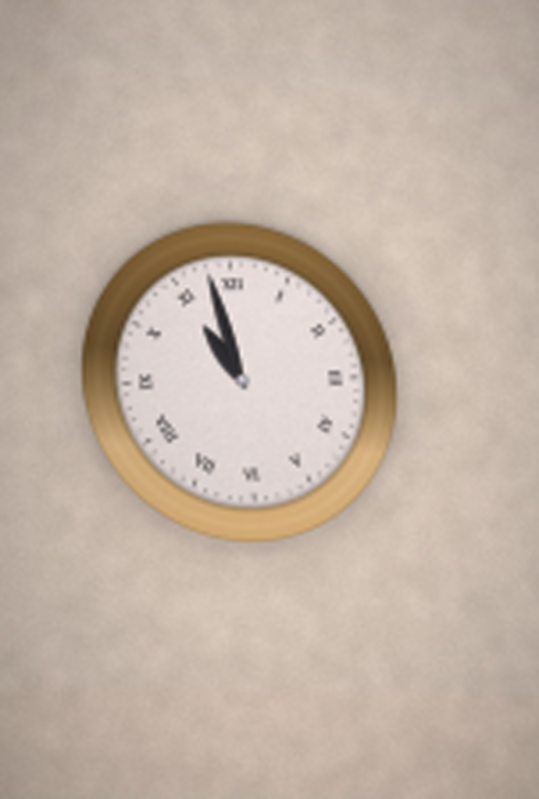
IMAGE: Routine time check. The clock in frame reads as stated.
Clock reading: 10:58
